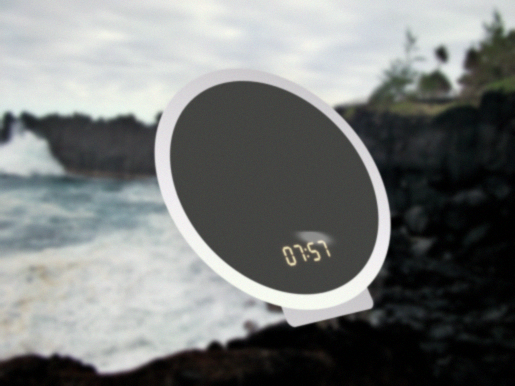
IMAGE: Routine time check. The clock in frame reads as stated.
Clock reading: 7:57
